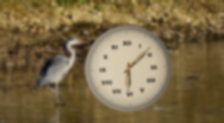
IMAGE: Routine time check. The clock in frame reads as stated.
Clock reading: 6:08
